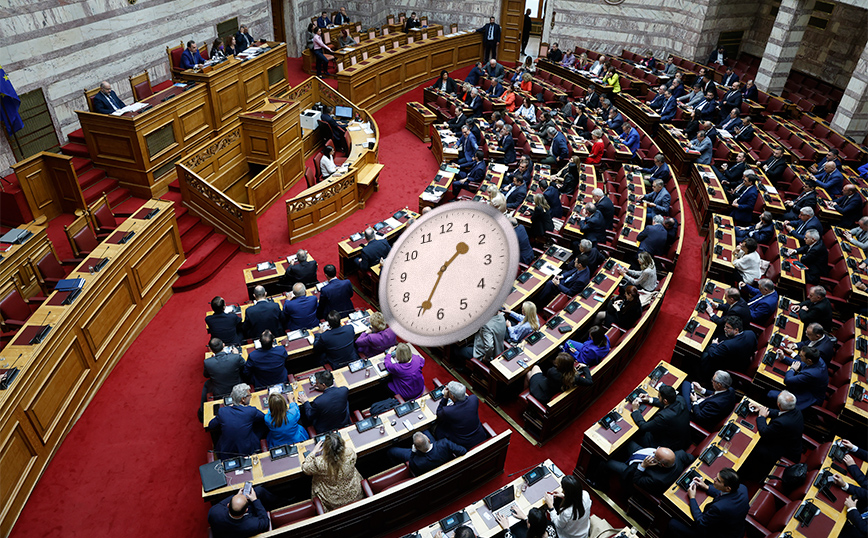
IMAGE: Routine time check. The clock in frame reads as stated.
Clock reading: 1:34
